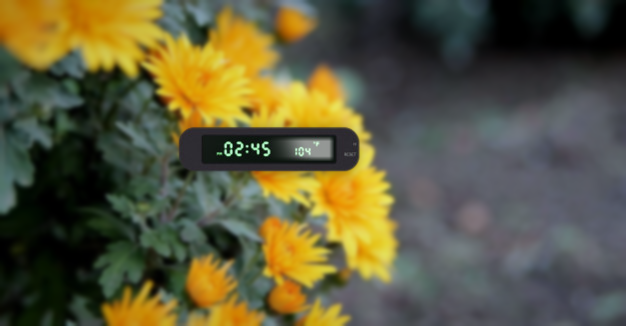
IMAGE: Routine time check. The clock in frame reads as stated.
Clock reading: 2:45
